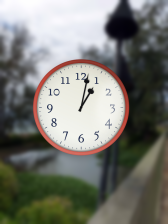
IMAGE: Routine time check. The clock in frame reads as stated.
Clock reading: 1:02
